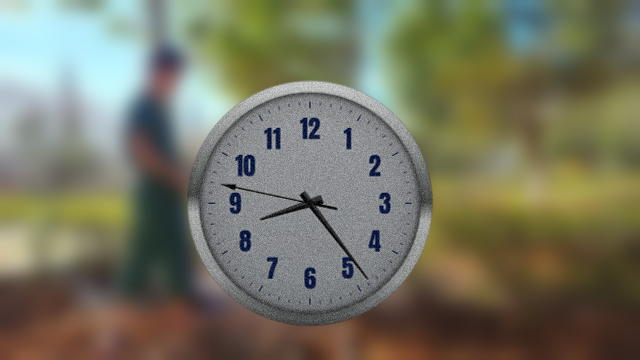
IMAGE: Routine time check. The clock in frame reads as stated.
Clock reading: 8:23:47
